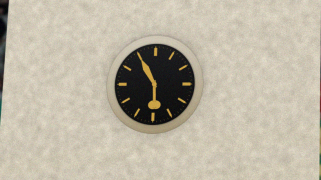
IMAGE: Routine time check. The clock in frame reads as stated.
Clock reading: 5:55
